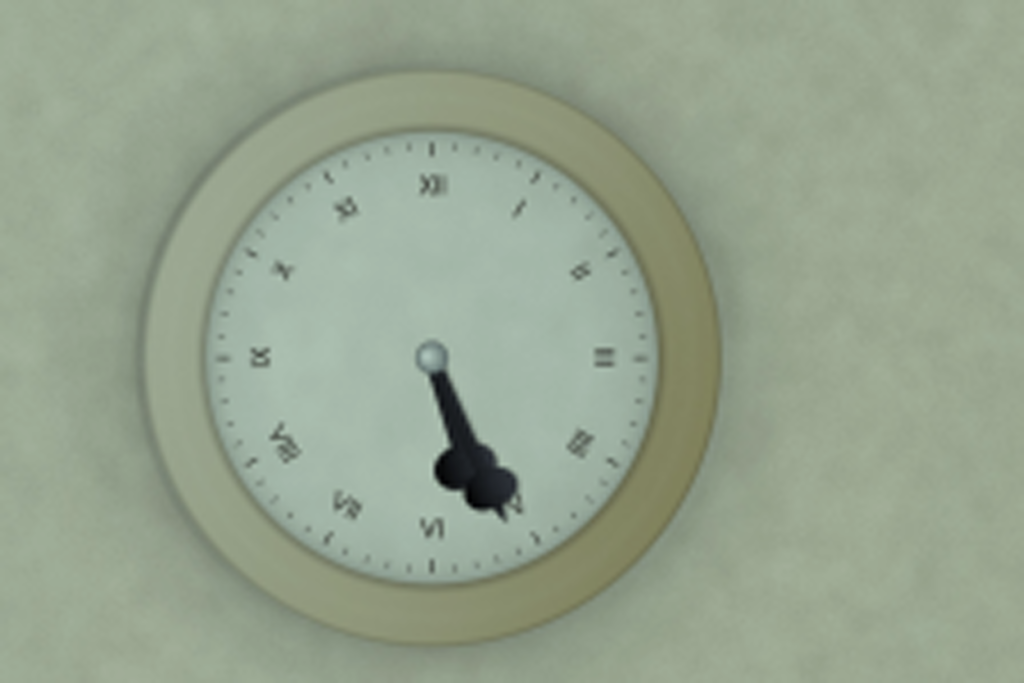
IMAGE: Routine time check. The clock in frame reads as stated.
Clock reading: 5:26
